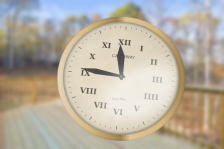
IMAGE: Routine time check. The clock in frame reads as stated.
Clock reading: 11:46
